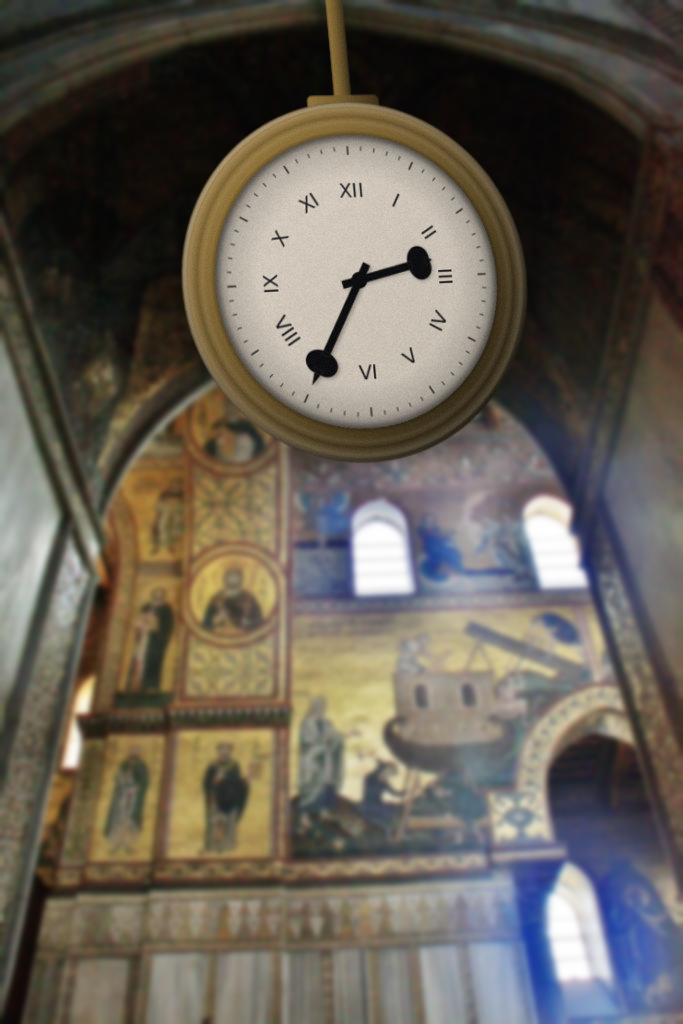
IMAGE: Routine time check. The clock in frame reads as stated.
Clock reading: 2:35
